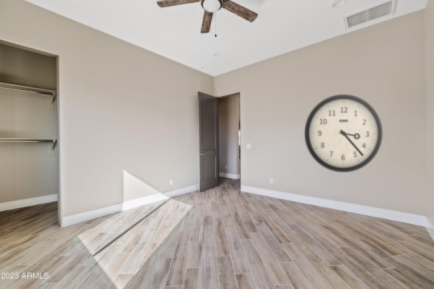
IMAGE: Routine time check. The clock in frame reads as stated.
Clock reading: 3:23
